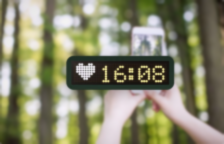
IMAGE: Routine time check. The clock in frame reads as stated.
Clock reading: 16:08
